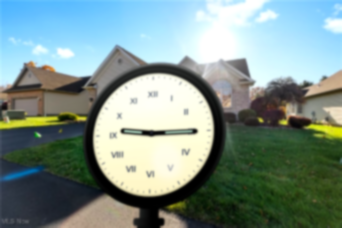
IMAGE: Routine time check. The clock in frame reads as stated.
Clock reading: 9:15
